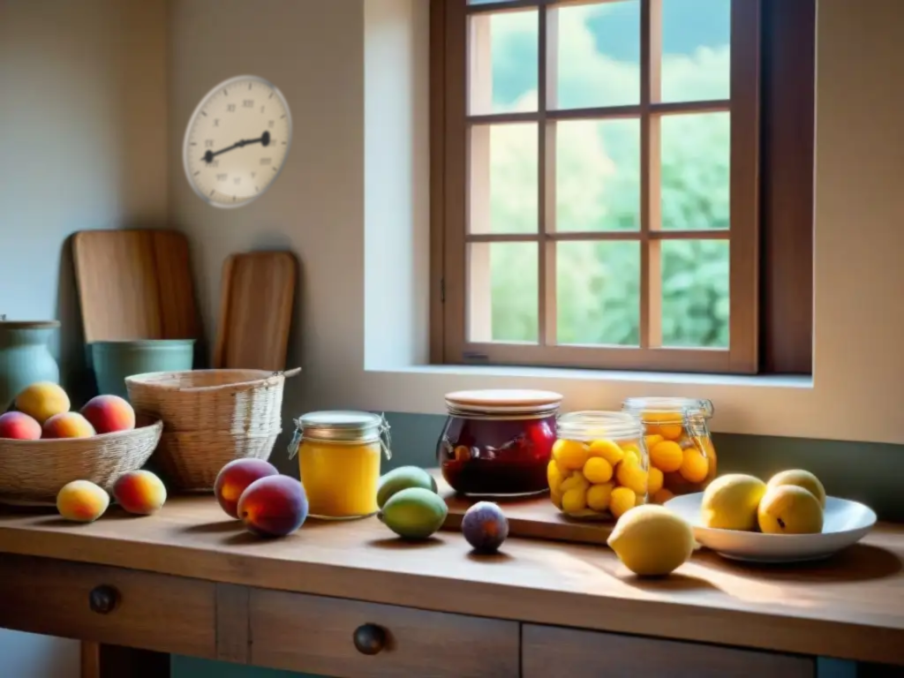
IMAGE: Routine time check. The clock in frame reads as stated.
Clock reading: 2:42
